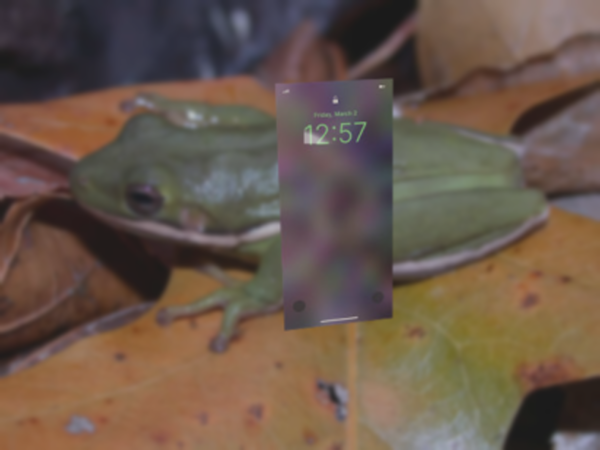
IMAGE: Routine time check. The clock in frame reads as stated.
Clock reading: 12:57
